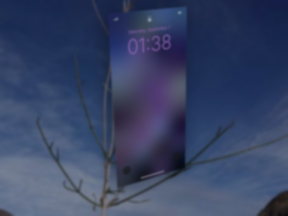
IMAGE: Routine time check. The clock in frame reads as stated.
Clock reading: 1:38
